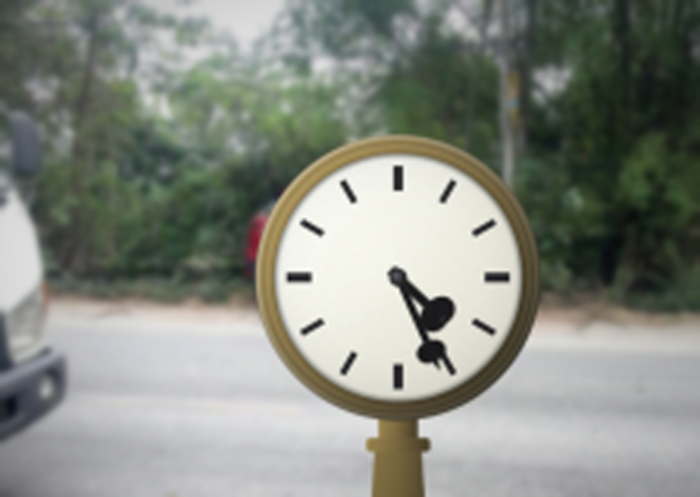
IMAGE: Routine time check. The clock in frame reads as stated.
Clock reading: 4:26
